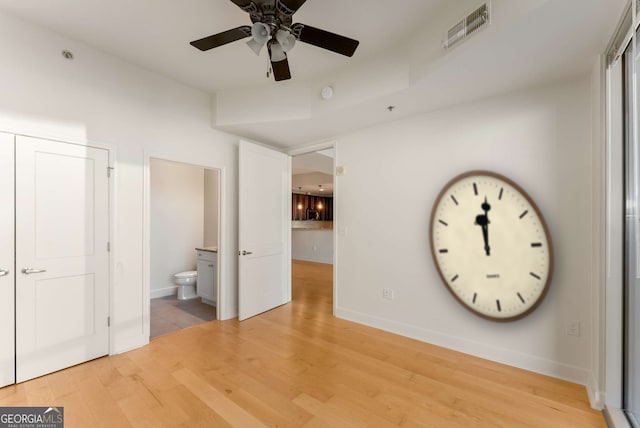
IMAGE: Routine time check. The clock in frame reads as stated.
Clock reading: 12:02
